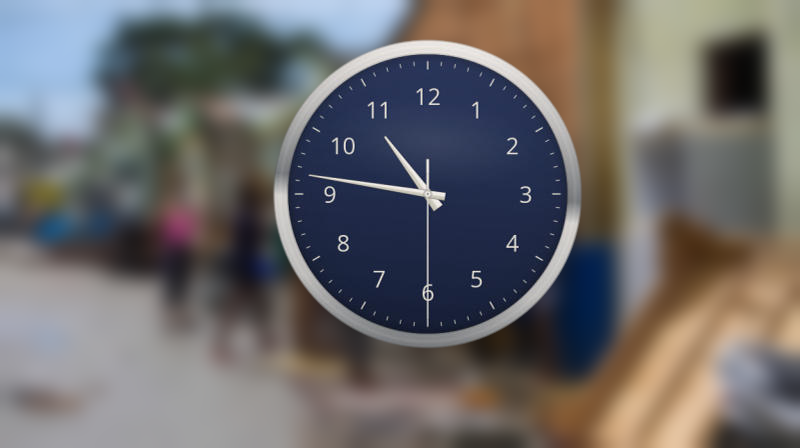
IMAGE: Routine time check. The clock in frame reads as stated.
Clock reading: 10:46:30
